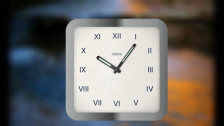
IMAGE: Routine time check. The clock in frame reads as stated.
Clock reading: 10:06
